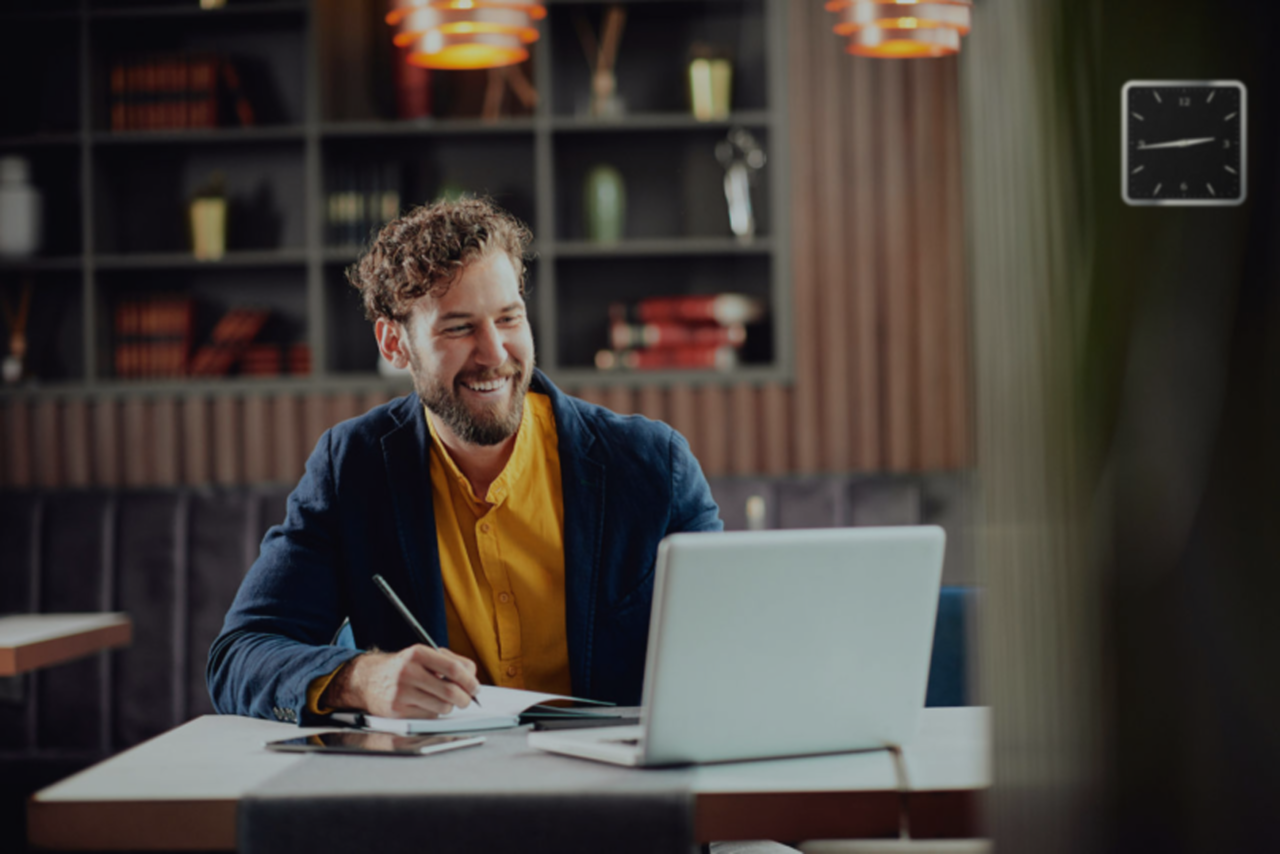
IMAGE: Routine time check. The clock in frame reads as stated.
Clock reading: 2:44
